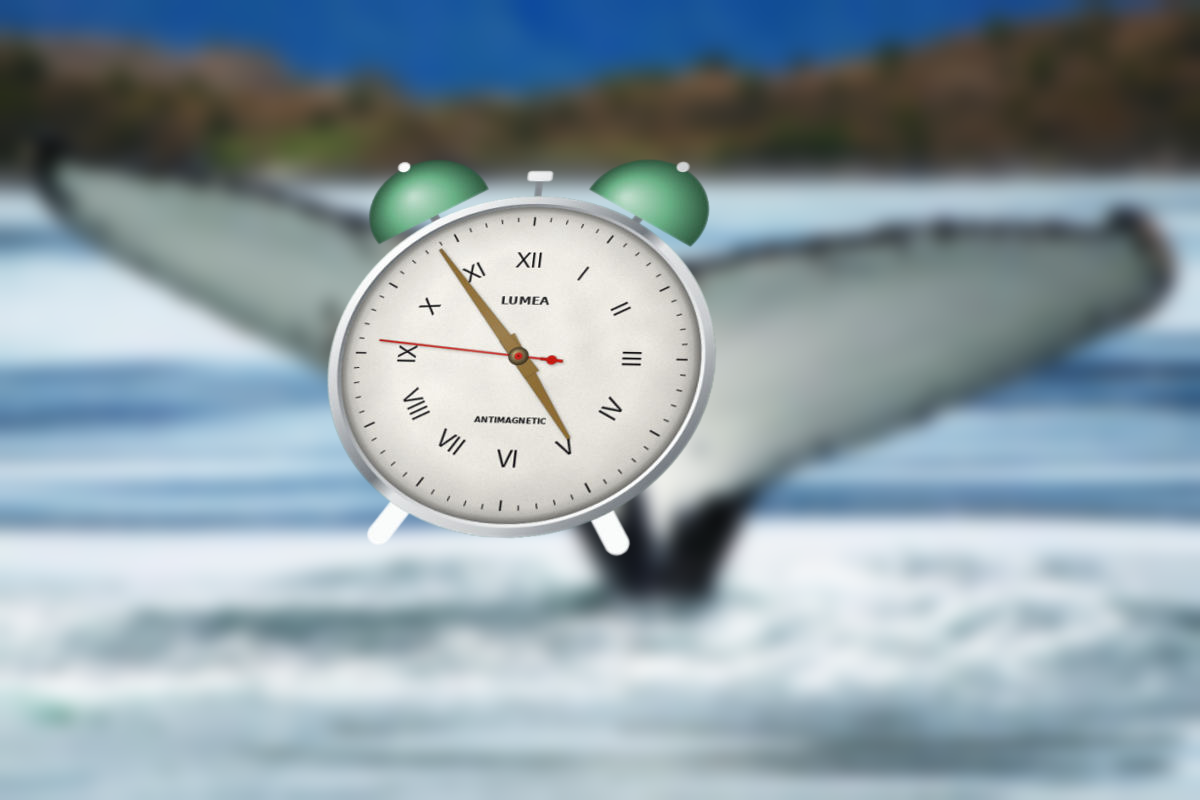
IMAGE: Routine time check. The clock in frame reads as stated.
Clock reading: 4:53:46
